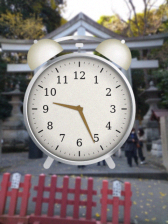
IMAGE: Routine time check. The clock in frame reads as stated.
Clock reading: 9:26
